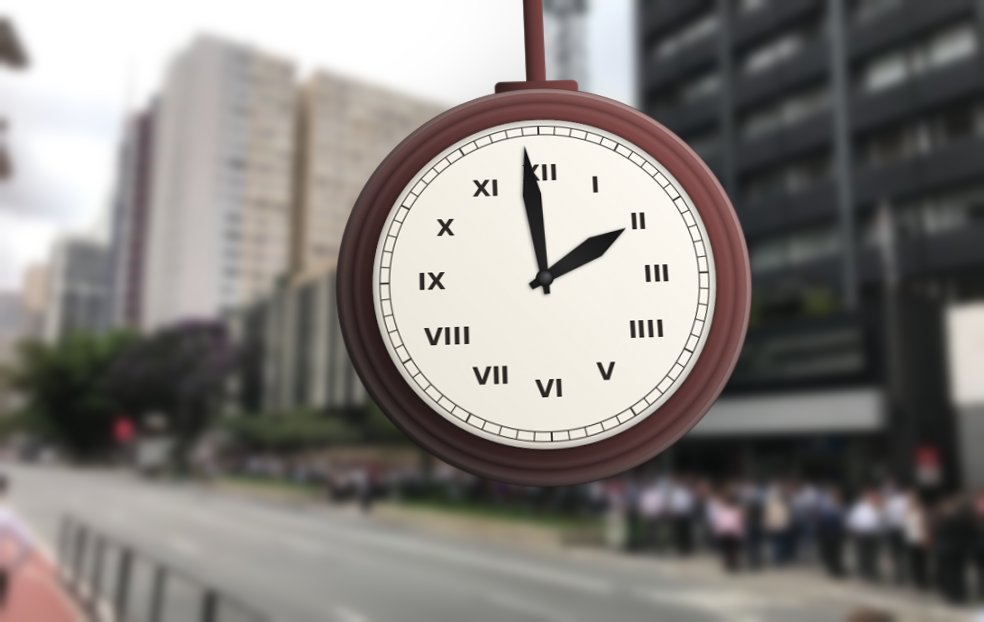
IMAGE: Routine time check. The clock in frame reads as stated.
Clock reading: 1:59
